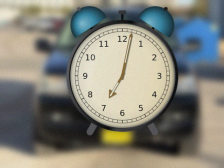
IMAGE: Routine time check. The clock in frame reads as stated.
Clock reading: 7:02
